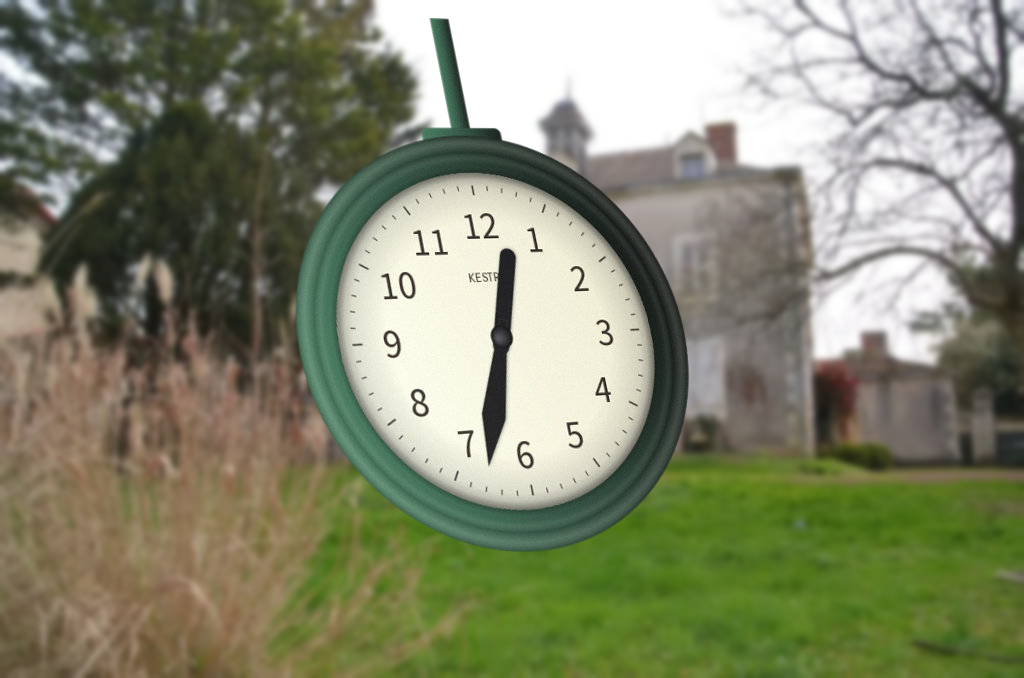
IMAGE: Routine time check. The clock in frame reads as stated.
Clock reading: 12:33
